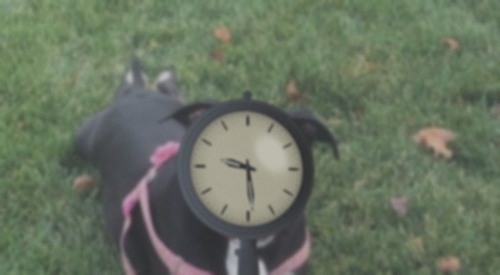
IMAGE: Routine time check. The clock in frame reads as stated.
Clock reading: 9:29
